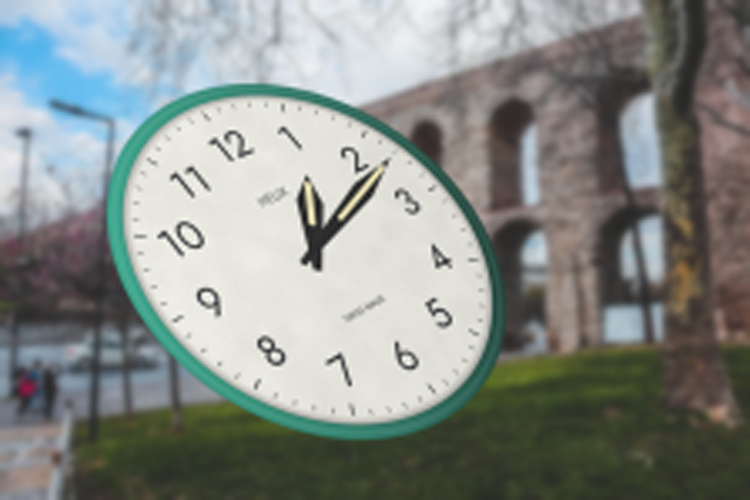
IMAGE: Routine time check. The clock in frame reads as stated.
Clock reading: 1:12
